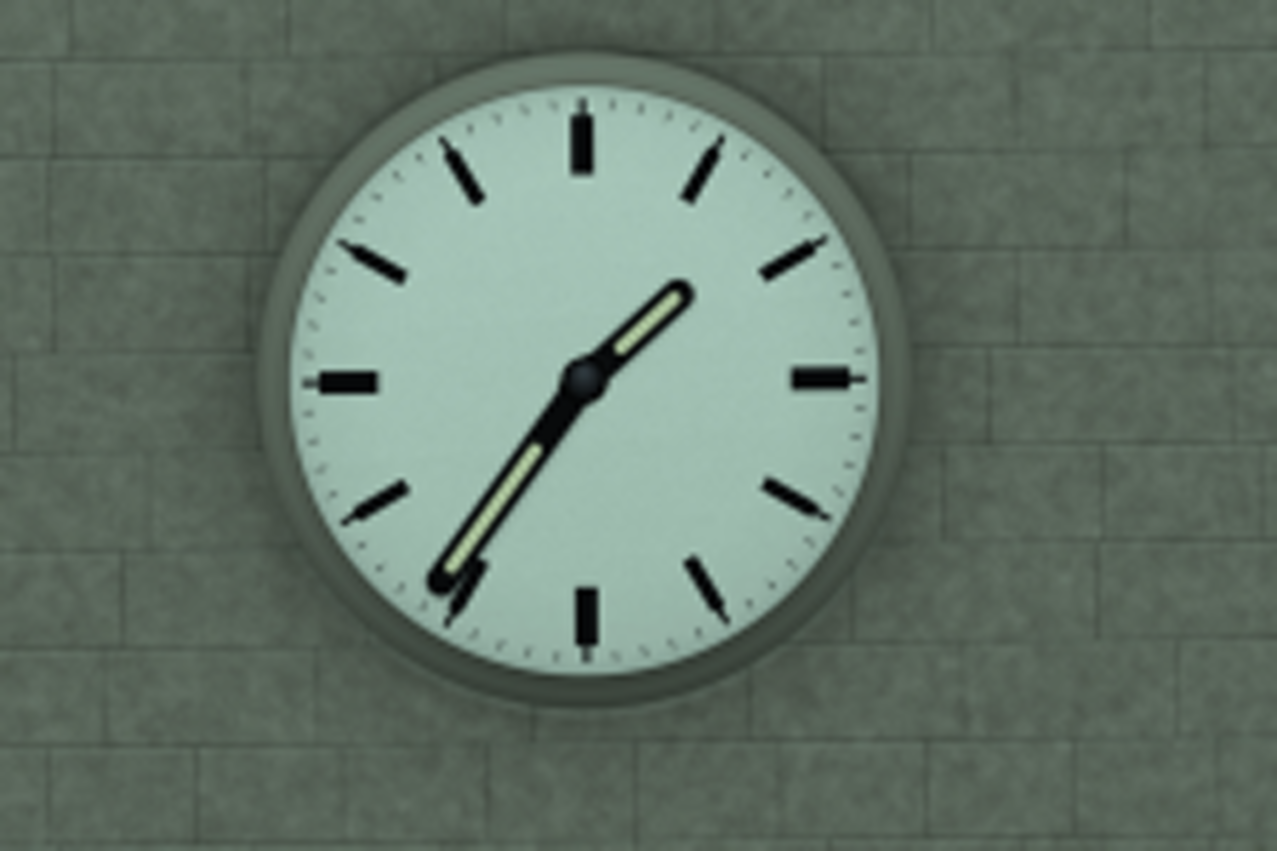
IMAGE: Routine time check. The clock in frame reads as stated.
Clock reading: 1:36
